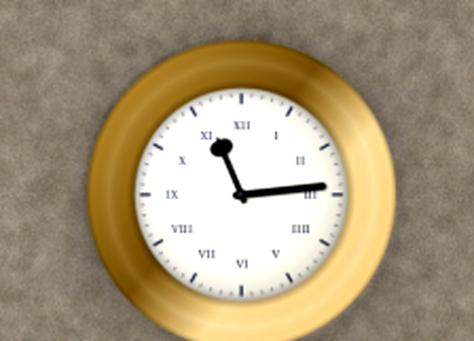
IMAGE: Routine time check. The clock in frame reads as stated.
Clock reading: 11:14
